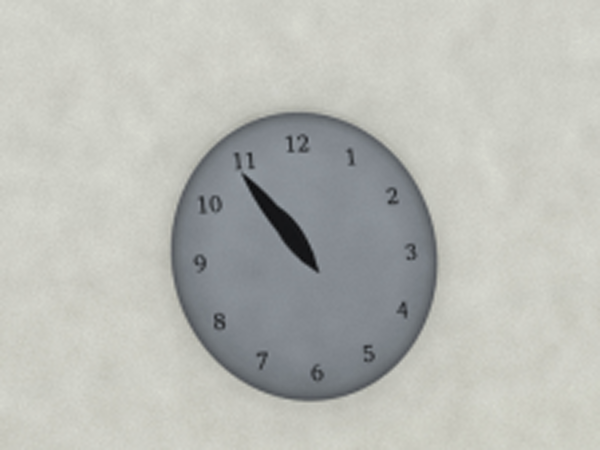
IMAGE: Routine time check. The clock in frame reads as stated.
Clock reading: 10:54
